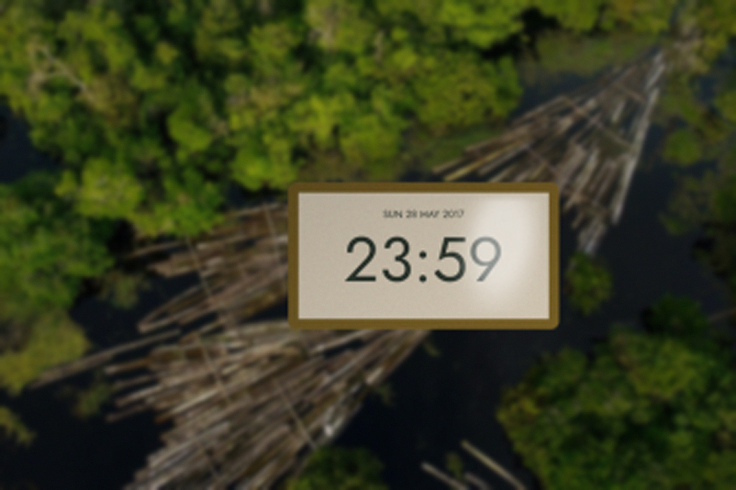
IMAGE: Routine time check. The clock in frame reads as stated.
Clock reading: 23:59
